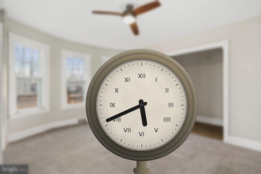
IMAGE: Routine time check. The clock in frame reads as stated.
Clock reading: 5:41
